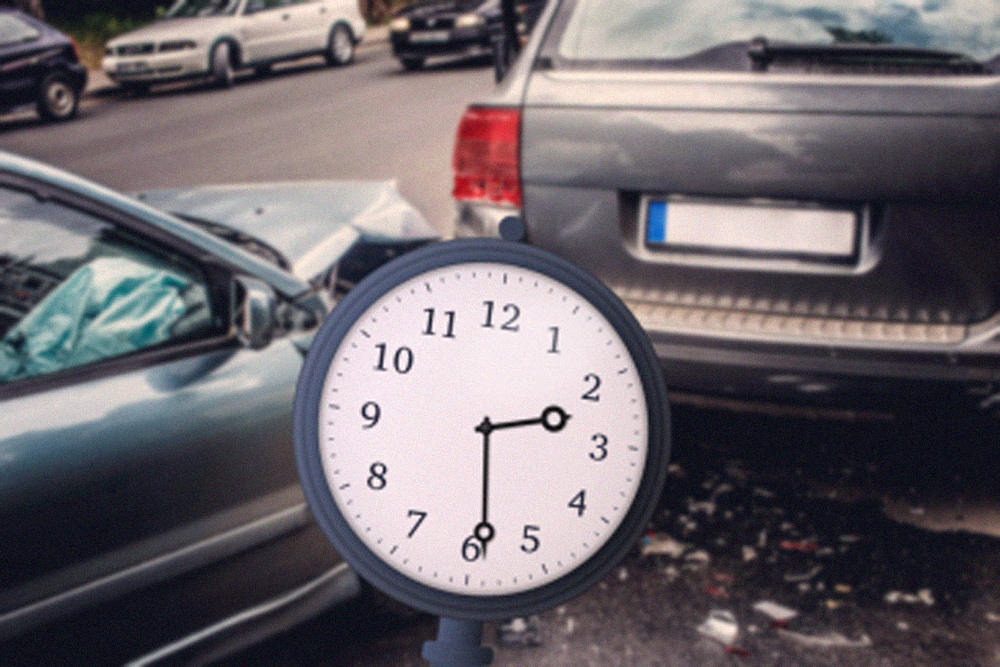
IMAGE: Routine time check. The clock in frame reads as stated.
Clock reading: 2:29
